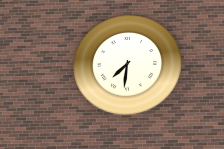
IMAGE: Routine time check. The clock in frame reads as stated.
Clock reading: 7:31
